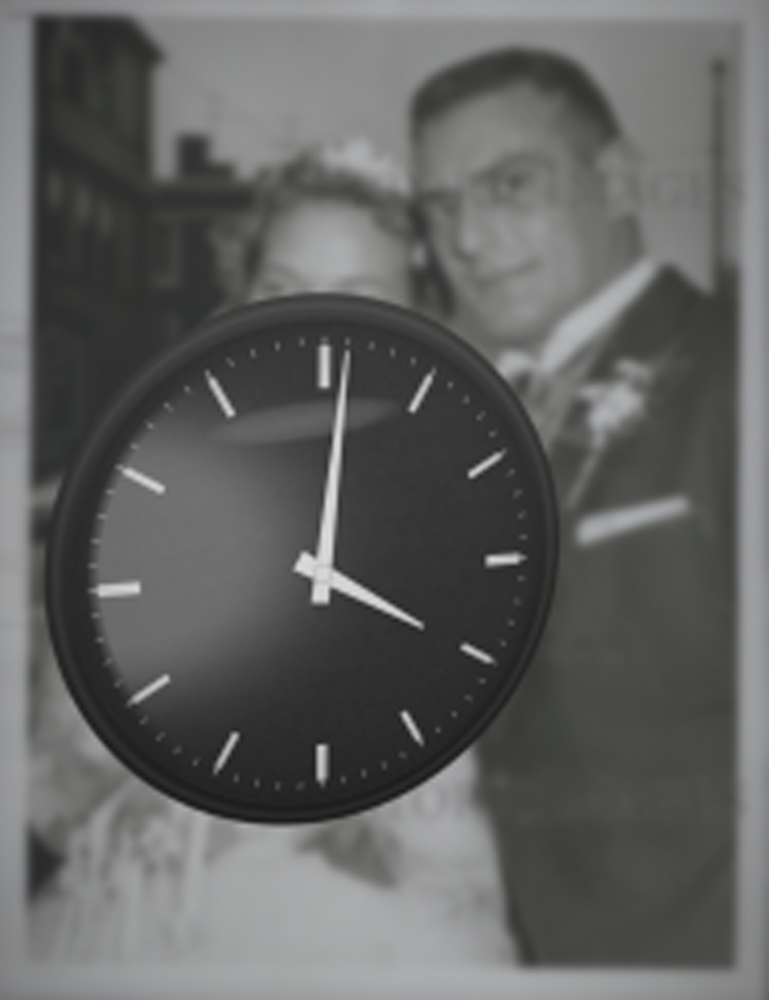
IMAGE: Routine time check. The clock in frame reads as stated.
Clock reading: 4:01
